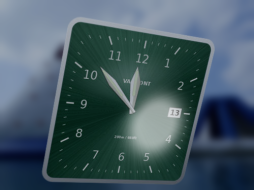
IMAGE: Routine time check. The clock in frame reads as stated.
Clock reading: 11:52
